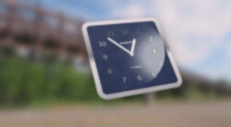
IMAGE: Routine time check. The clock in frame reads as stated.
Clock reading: 12:53
